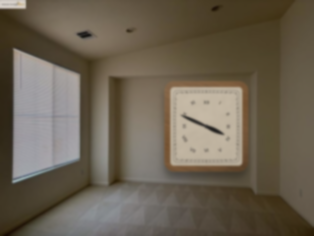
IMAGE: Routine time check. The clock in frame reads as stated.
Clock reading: 3:49
